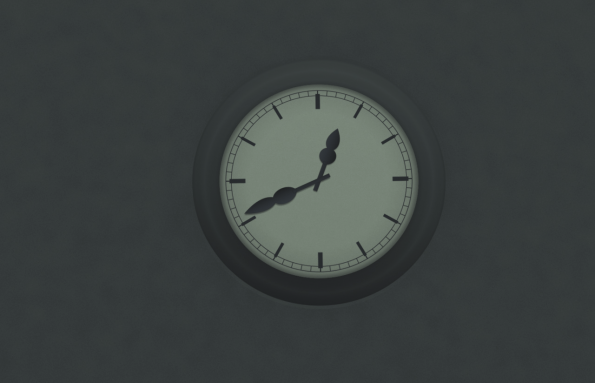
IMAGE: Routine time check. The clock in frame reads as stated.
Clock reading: 12:41
